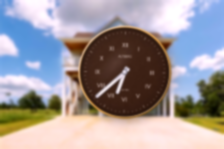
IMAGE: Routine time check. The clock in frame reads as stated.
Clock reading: 6:38
